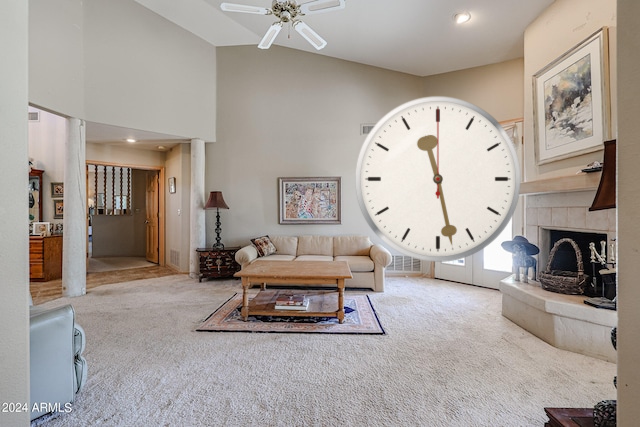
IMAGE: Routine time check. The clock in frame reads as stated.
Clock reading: 11:28:00
